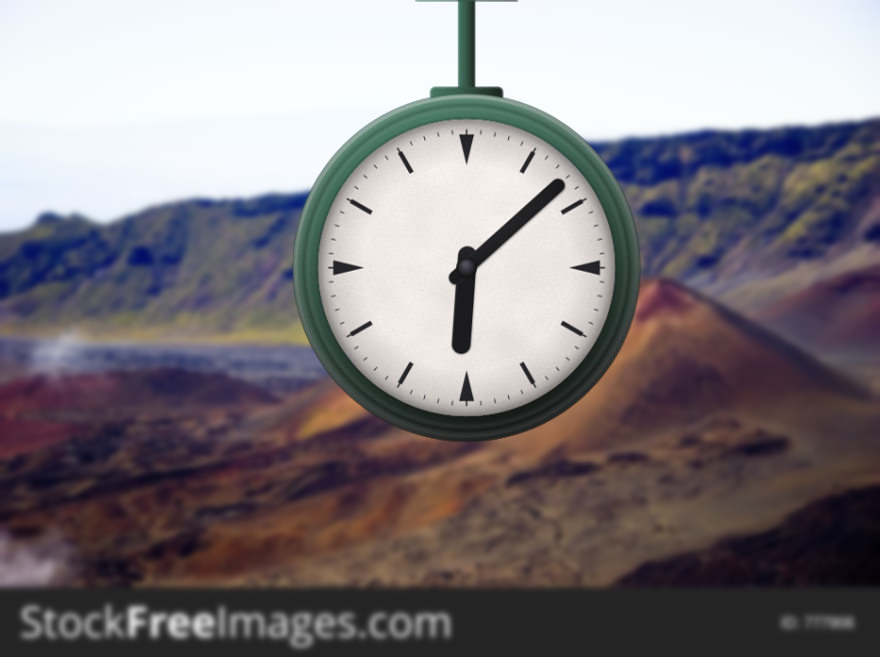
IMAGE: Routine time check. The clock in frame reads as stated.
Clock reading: 6:08
